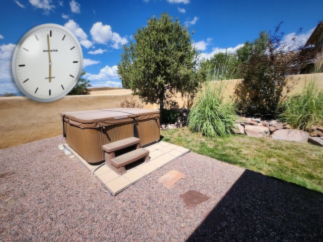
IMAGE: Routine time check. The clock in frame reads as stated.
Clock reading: 5:59
